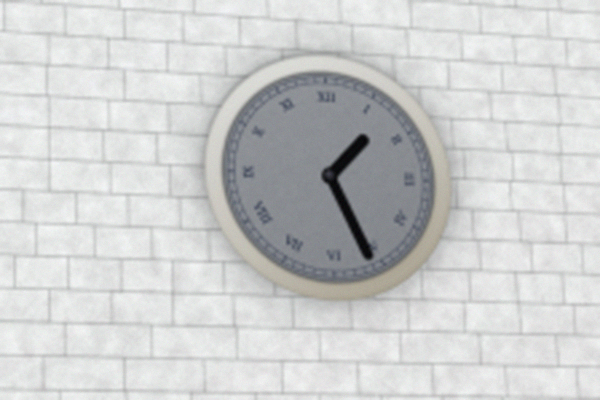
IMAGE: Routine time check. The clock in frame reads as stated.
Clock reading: 1:26
